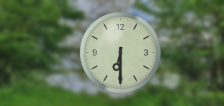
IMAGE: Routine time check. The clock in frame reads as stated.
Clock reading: 6:30
